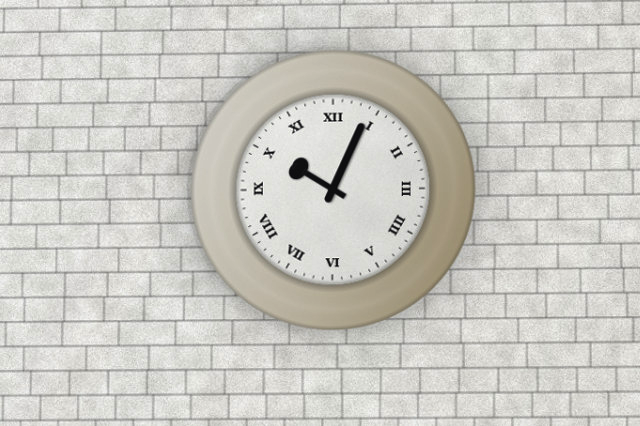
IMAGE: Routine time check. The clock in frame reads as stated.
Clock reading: 10:04
